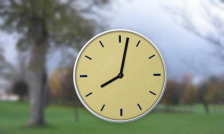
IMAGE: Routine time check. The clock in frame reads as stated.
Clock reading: 8:02
